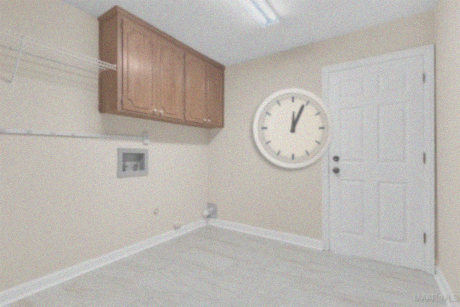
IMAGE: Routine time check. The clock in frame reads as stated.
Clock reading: 12:04
